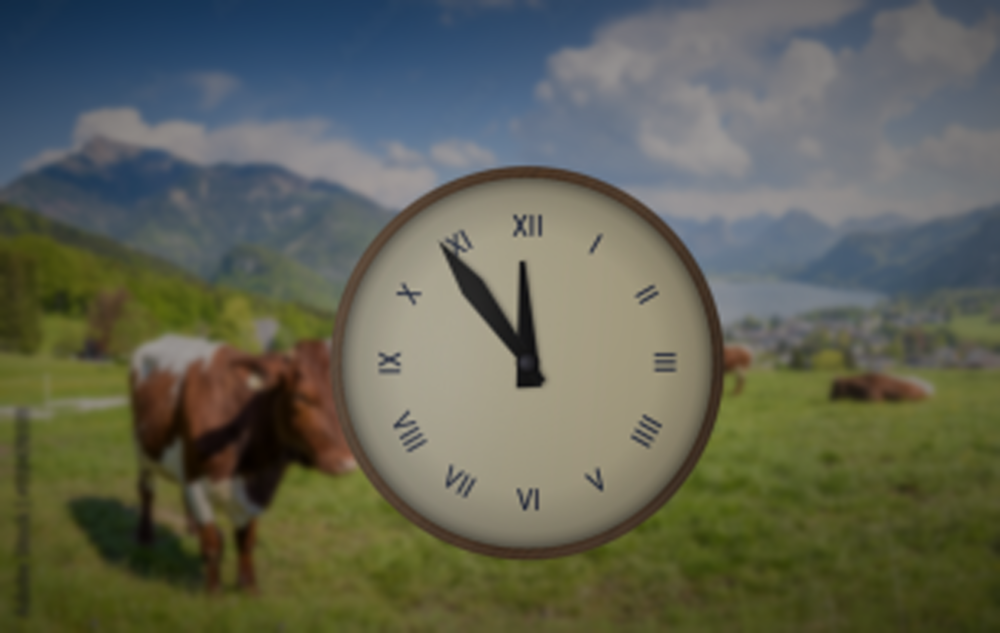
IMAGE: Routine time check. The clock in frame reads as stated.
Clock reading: 11:54
